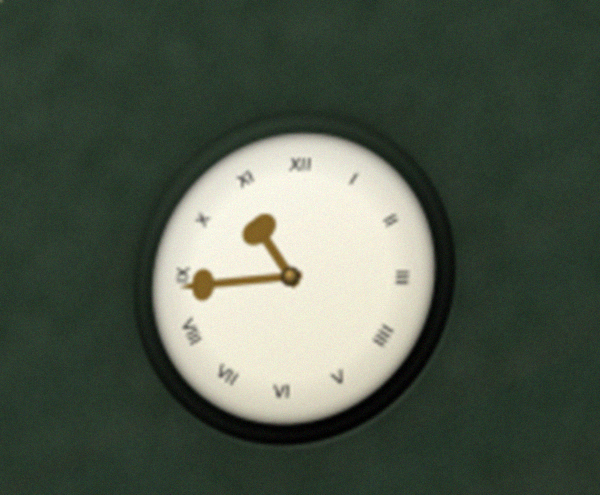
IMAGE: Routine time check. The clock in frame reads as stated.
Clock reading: 10:44
